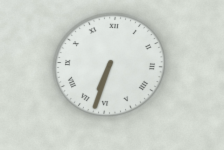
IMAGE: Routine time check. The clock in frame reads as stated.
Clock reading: 6:32
